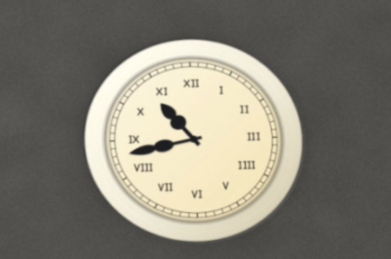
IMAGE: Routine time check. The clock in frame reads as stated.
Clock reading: 10:43
